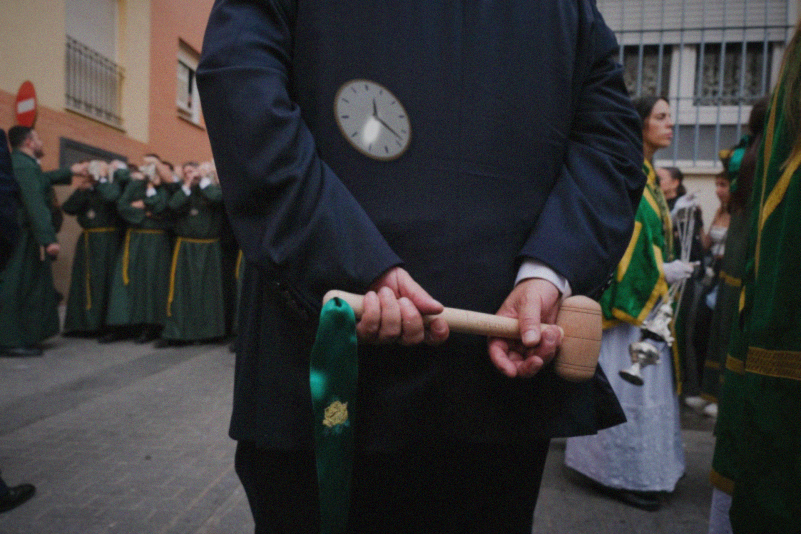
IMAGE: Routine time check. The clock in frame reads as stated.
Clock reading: 12:23
